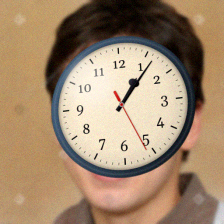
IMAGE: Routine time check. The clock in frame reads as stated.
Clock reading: 1:06:26
